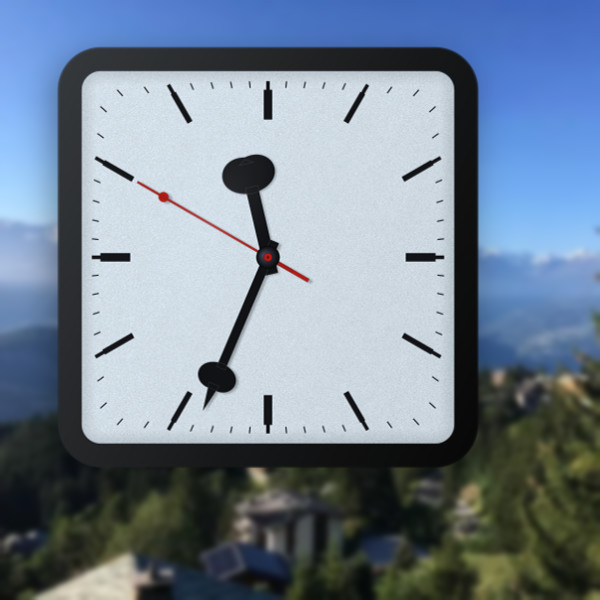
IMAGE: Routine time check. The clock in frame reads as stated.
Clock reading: 11:33:50
